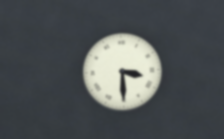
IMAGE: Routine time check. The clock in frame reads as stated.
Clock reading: 3:30
